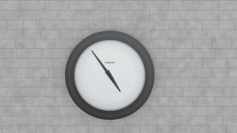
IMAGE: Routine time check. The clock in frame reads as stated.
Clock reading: 4:54
